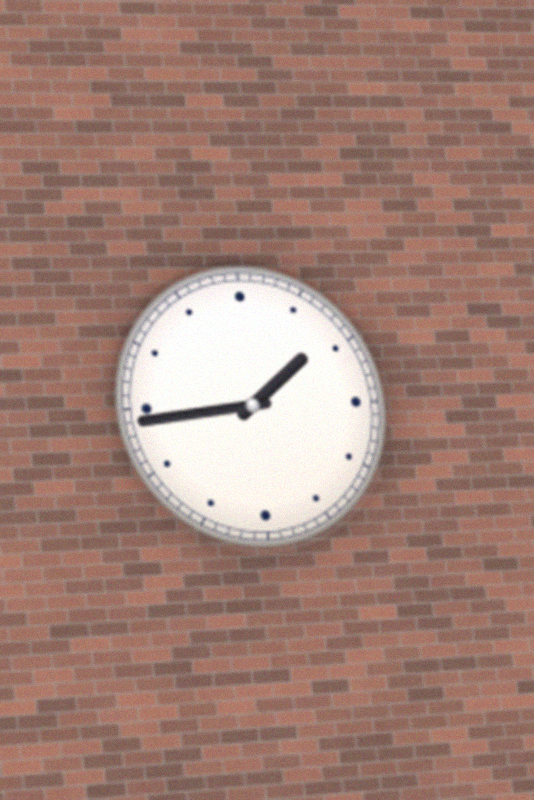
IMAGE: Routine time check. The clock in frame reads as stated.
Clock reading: 1:44
